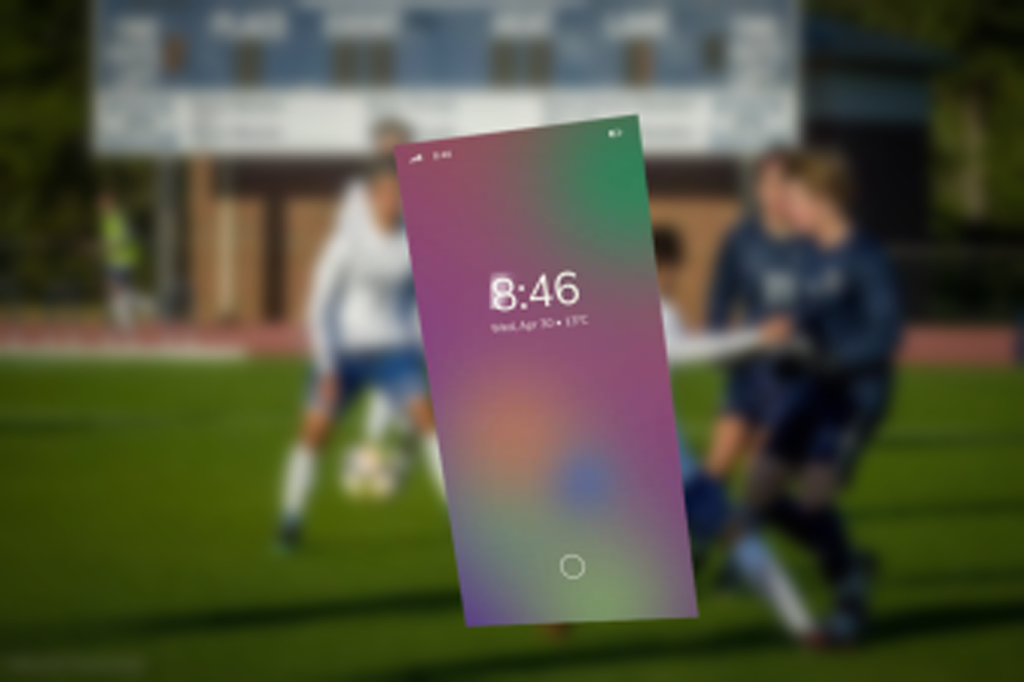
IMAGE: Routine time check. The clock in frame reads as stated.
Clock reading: 8:46
